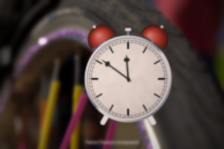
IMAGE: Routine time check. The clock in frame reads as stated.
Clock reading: 11:51
